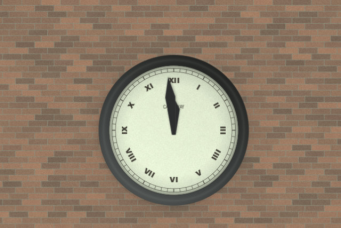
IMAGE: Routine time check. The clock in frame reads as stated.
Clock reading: 11:59
